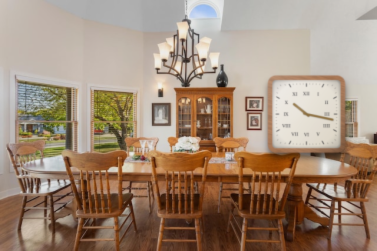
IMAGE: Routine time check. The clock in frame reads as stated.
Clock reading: 10:17
